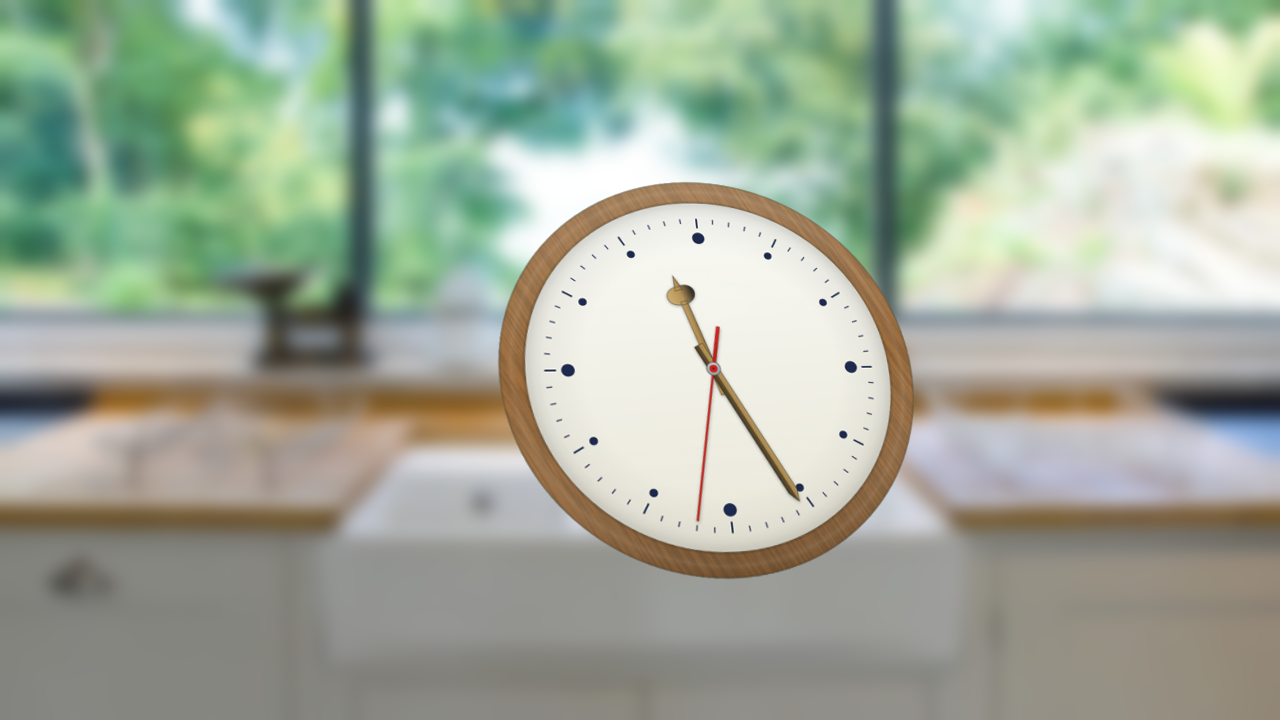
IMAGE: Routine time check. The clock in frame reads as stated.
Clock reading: 11:25:32
